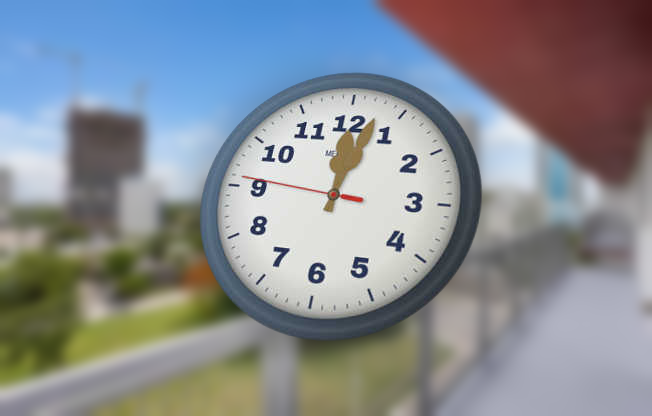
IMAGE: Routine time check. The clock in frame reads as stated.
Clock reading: 12:02:46
